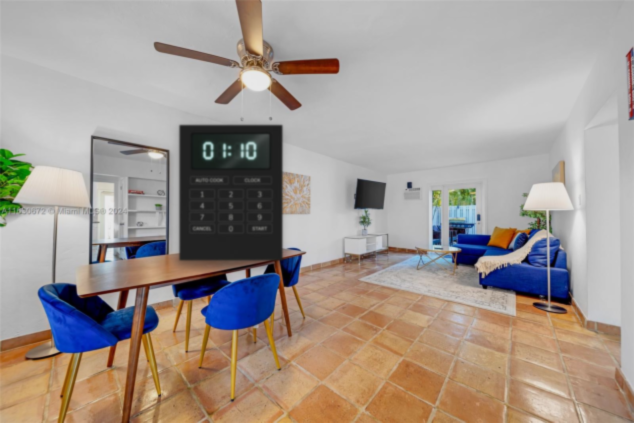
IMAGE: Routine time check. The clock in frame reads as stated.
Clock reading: 1:10
